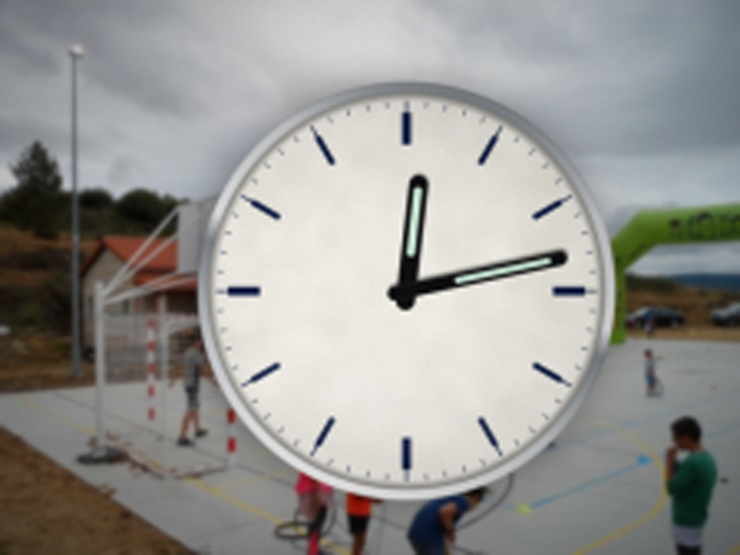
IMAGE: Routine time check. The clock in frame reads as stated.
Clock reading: 12:13
